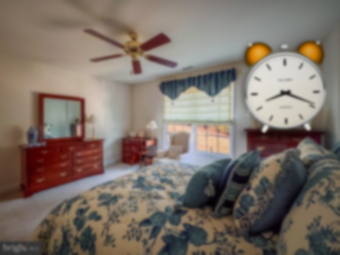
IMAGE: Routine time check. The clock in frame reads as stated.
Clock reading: 8:19
